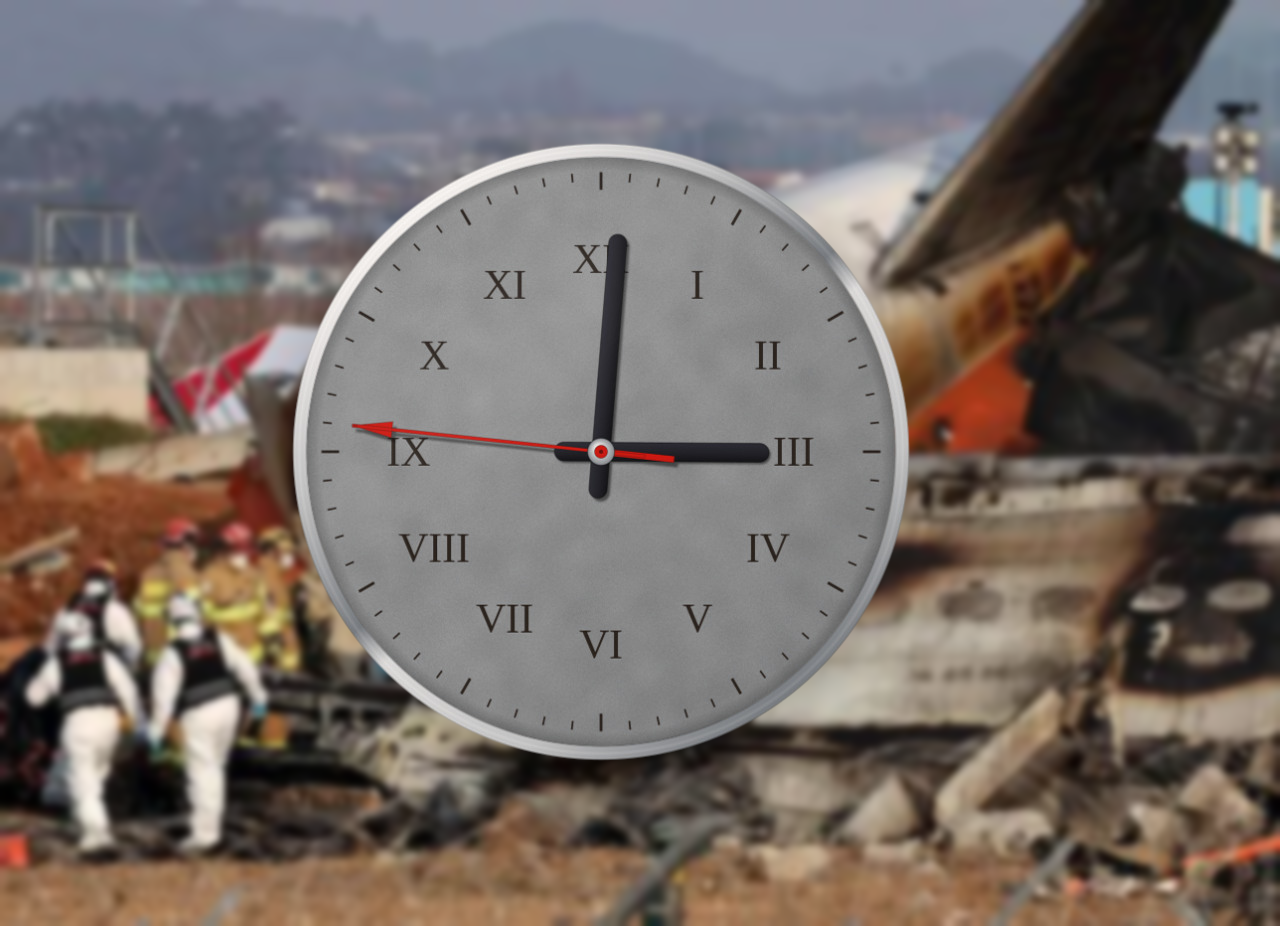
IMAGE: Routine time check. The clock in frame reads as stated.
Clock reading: 3:00:46
